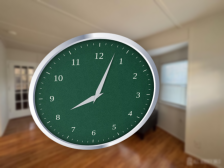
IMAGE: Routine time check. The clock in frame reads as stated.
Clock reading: 8:03
